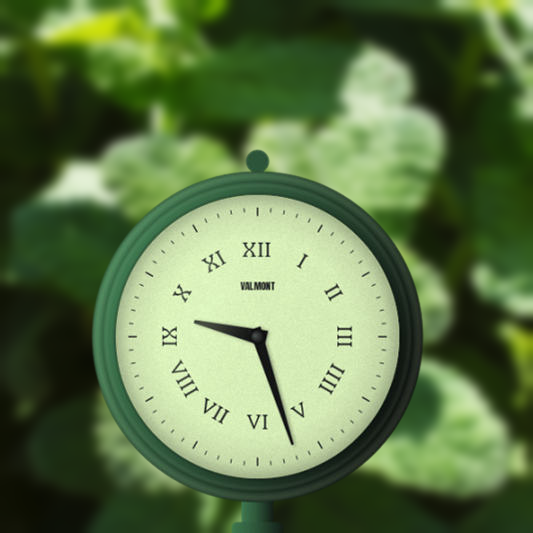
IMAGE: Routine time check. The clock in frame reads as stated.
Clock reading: 9:27
